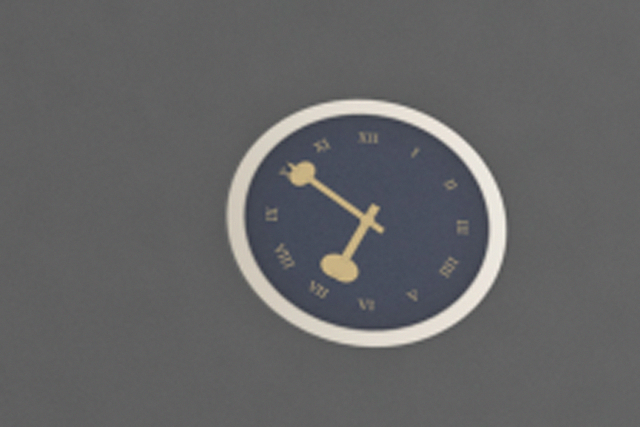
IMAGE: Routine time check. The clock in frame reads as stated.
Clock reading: 6:51
